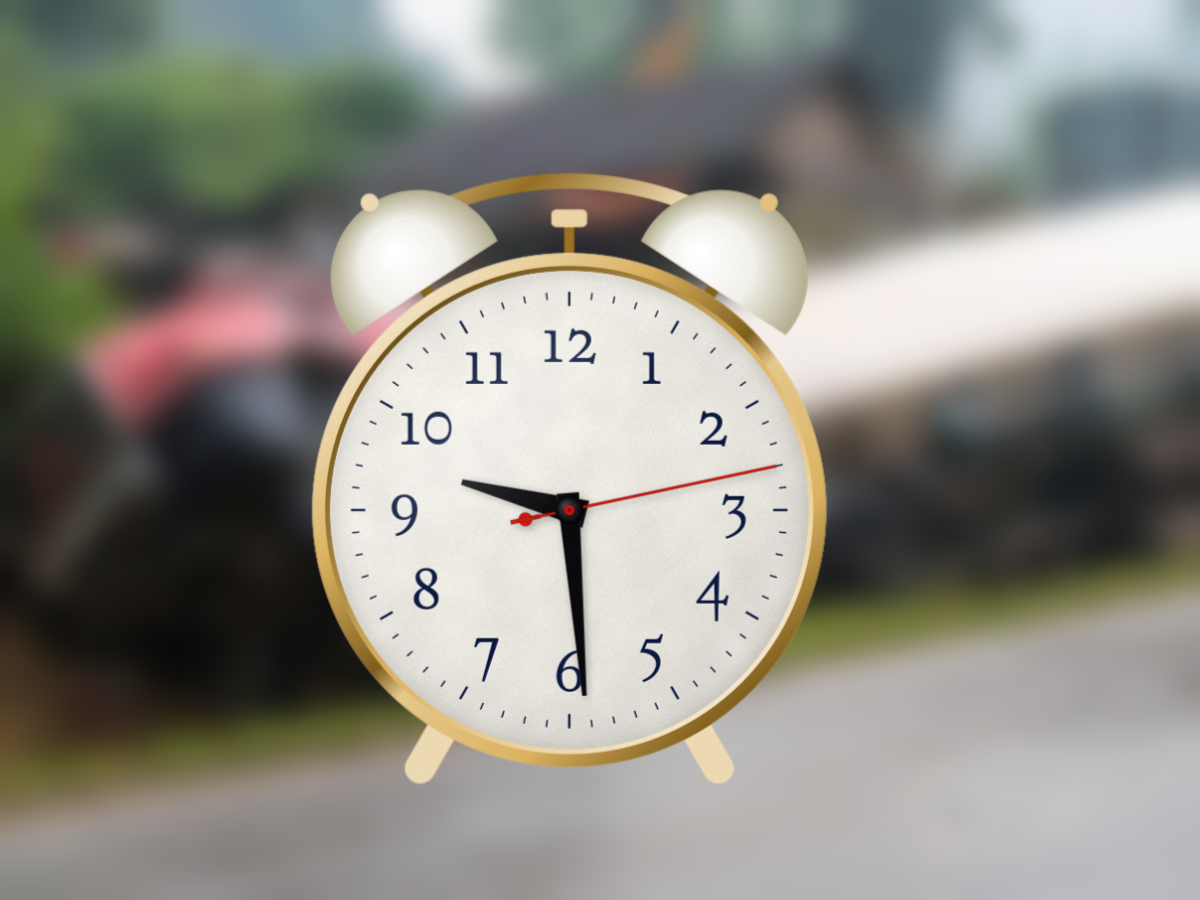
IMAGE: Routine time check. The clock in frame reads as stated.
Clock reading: 9:29:13
